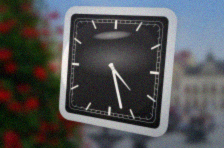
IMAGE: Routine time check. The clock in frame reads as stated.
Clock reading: 4:27
